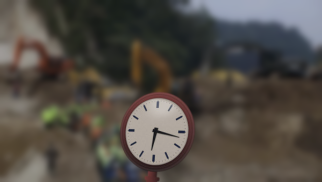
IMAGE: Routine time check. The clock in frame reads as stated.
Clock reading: 6:17
